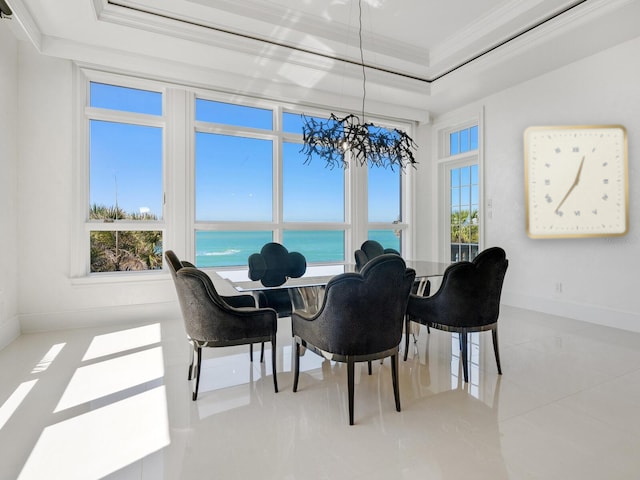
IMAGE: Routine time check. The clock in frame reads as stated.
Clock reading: 12:36
